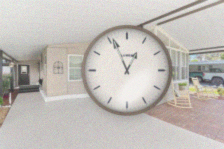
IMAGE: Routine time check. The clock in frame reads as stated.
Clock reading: 12:56
